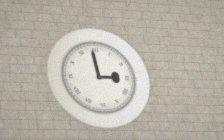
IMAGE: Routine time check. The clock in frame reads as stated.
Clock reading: 2:59
